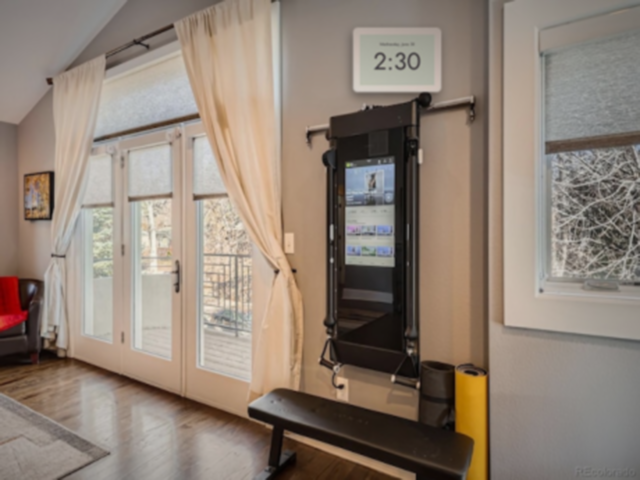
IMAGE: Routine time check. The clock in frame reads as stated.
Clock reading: 2:30
